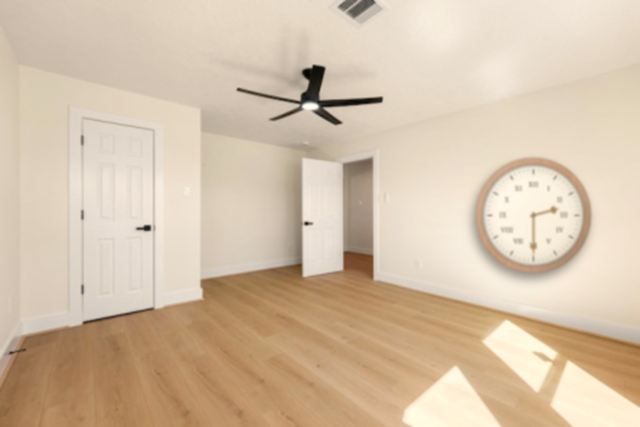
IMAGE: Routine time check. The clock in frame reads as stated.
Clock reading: 2:30
